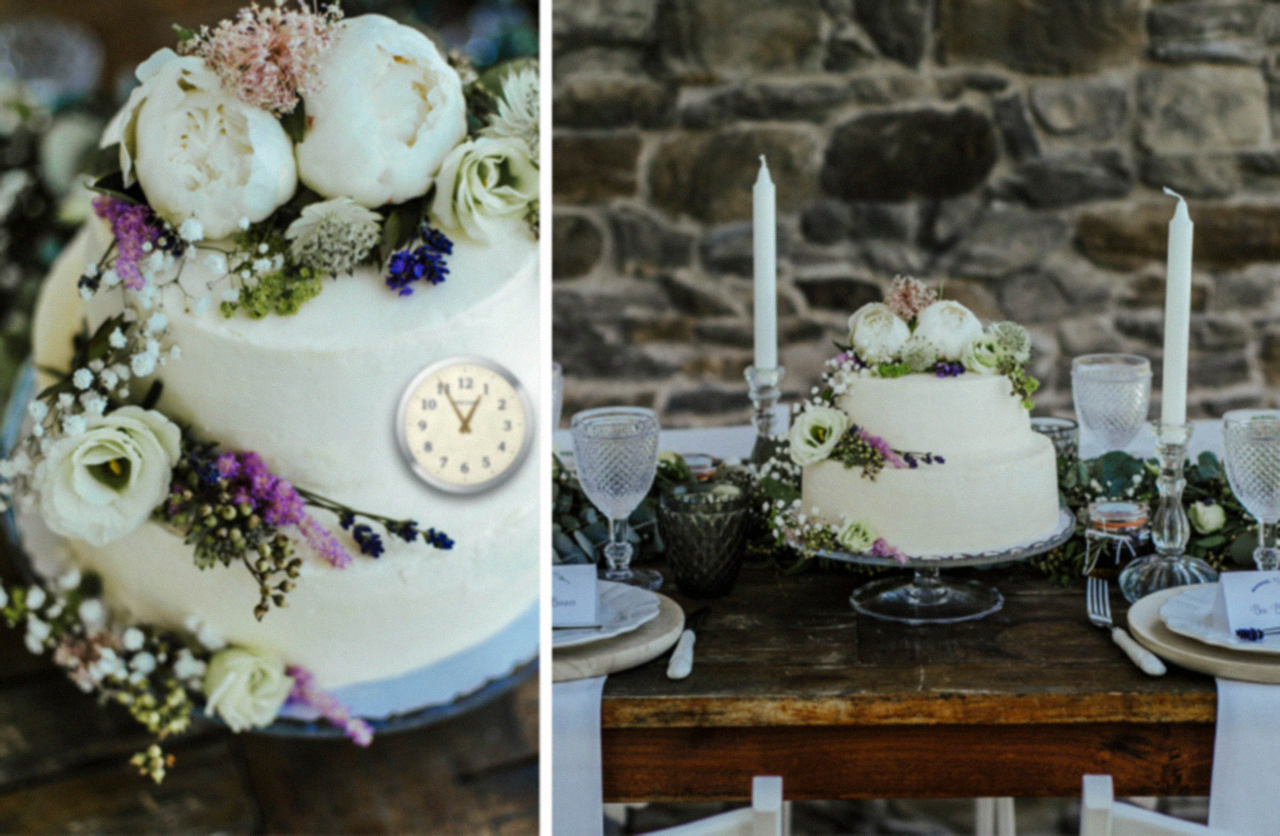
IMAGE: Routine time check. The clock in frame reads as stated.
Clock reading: 12:55
